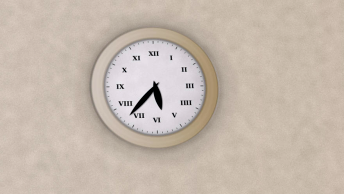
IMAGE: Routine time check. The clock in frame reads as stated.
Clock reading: 5:37
